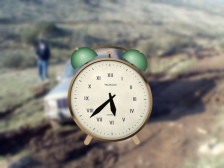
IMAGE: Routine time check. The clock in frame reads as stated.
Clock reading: 5:38
